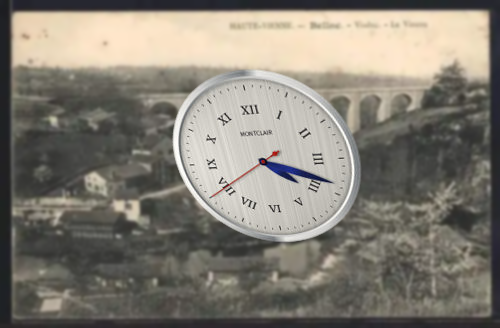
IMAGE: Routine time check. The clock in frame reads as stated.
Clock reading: 4:18:40
